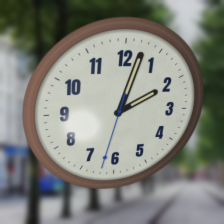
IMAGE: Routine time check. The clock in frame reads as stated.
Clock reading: 2:02:32
